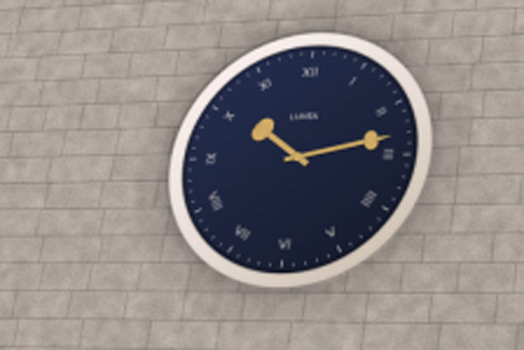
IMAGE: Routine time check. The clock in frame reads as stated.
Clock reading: 10:13
